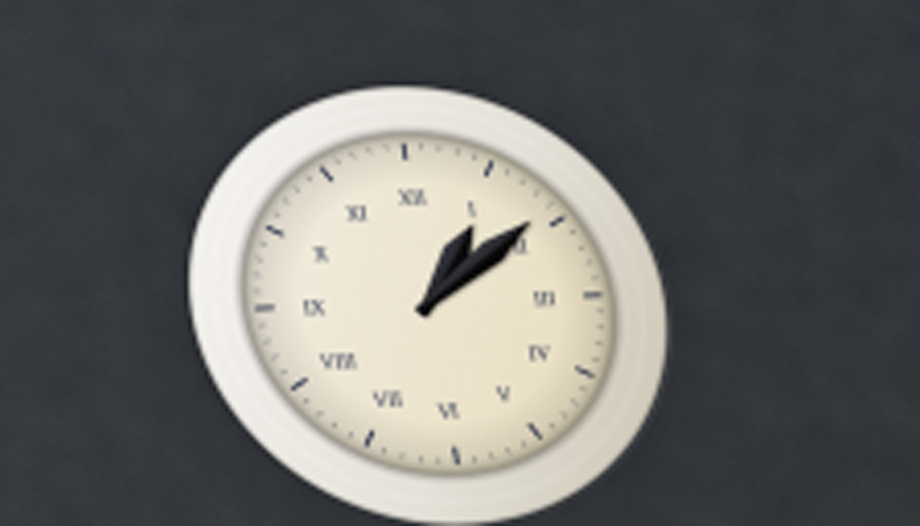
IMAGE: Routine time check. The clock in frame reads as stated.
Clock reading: 1:09
